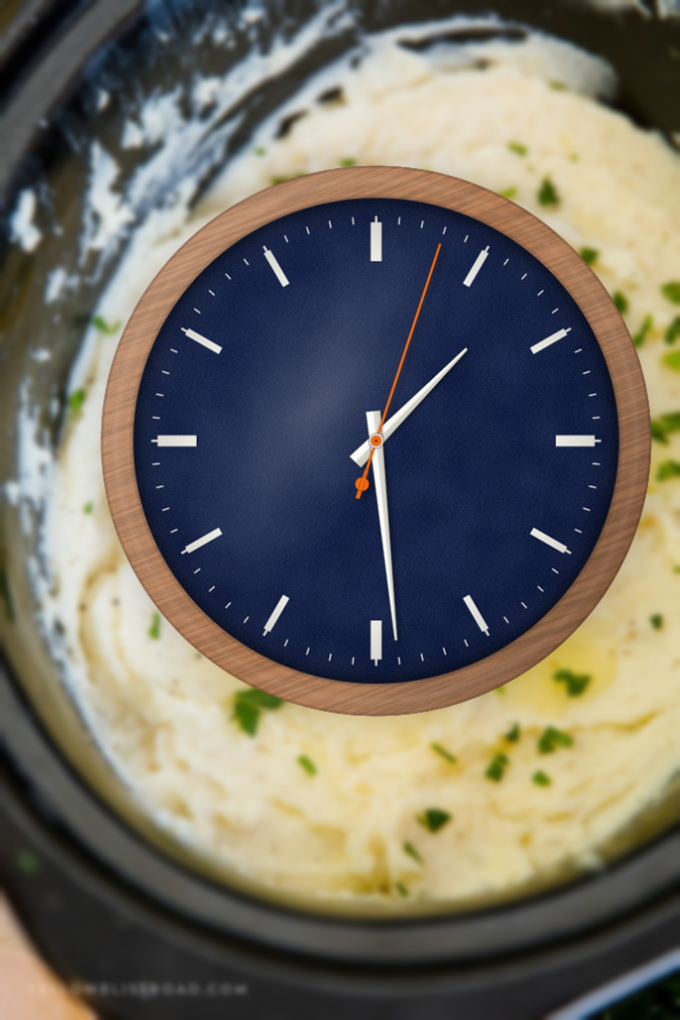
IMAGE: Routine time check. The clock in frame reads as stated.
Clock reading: 1:29:03
